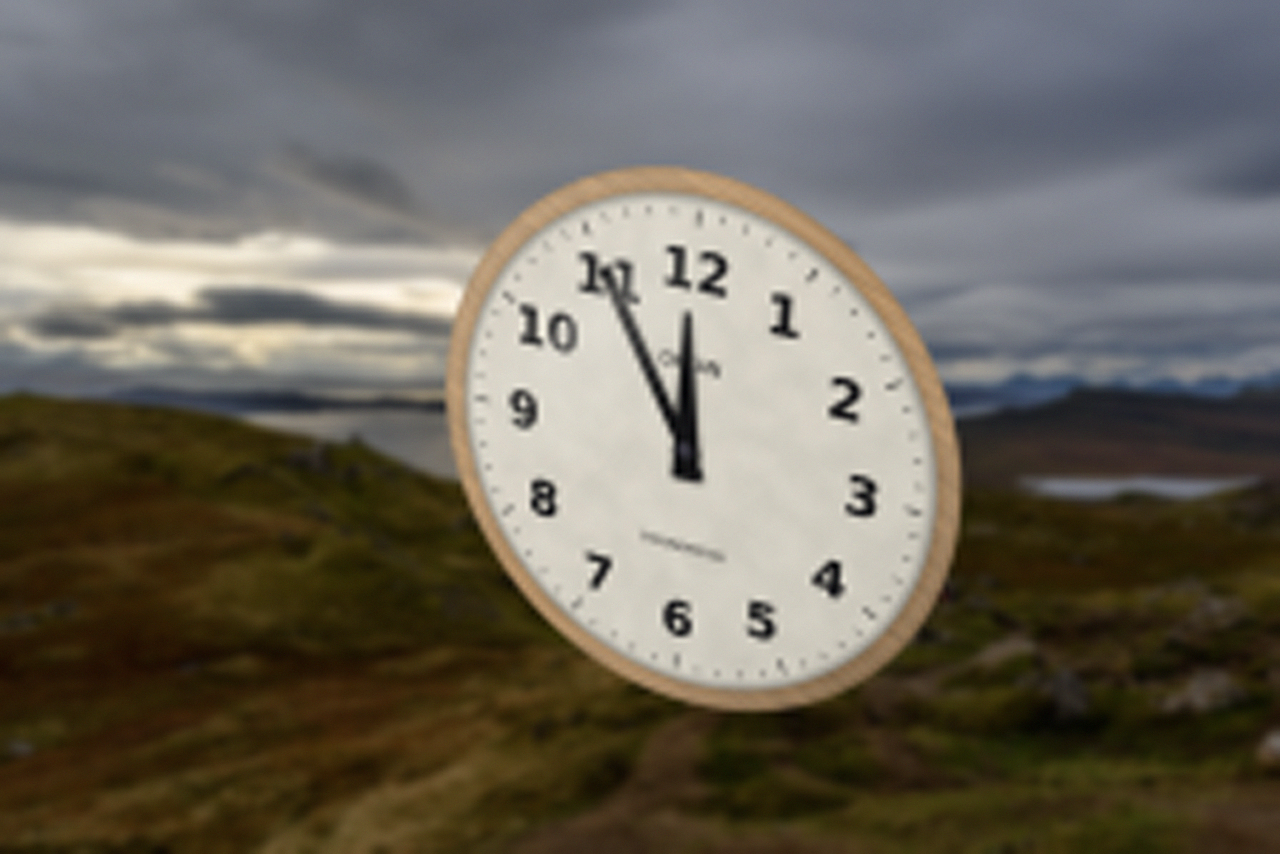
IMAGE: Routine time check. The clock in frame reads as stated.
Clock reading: 11:55
